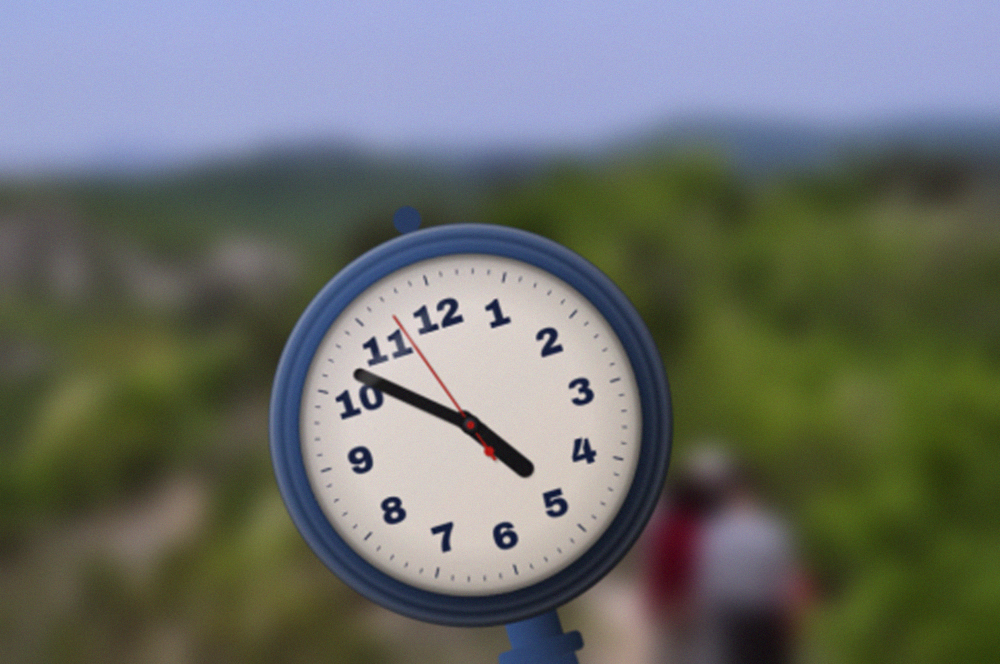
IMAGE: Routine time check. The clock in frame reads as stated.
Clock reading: 4:51:57
